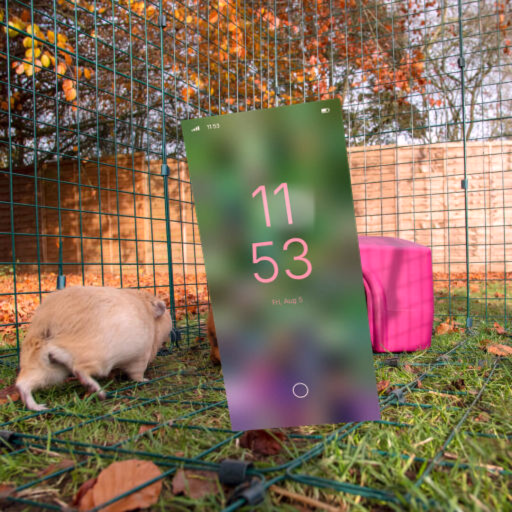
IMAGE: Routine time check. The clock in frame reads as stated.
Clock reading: 11:53
